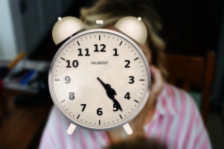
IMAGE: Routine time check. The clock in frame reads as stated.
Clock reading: 4:24
